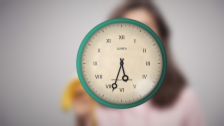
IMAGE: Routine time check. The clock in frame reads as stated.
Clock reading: 5:33
